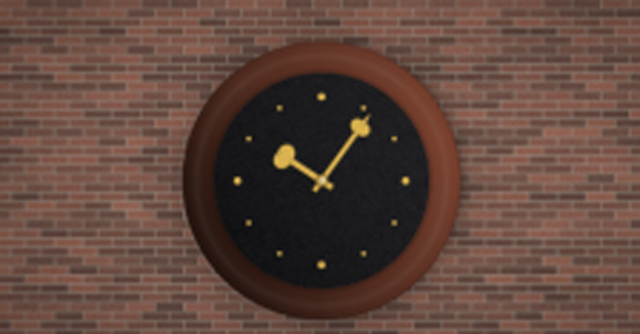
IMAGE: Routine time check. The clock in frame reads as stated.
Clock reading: 10:06
